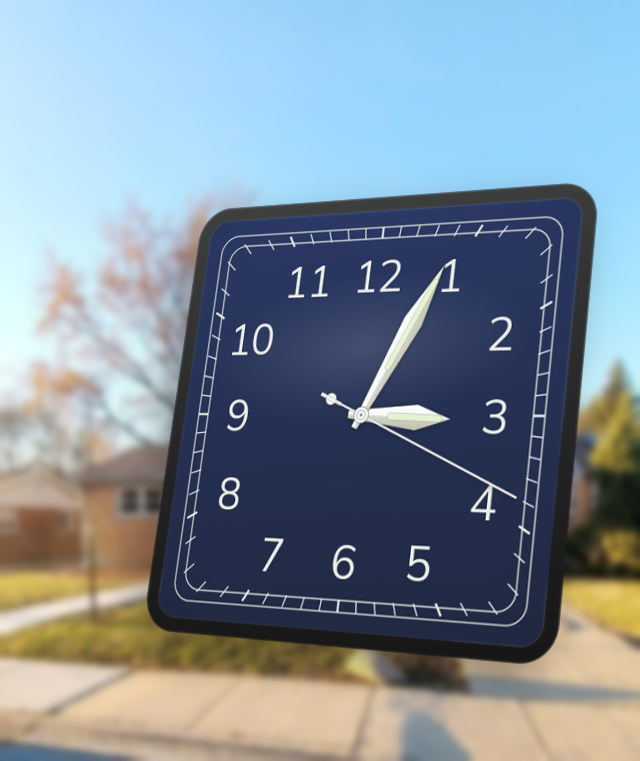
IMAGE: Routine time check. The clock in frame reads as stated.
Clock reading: 3:04:19
